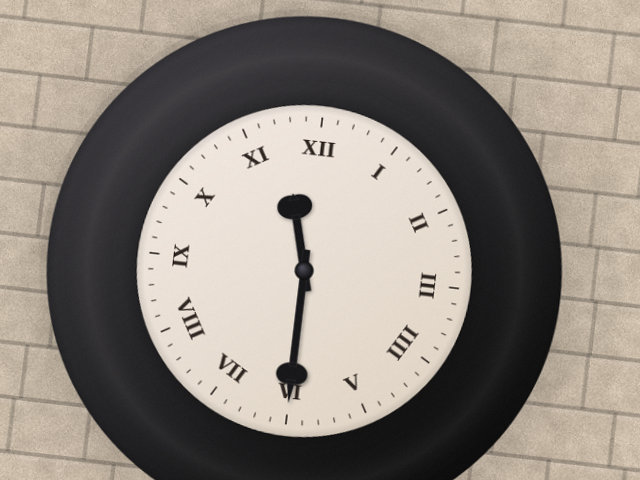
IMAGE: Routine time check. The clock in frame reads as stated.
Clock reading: 11:30
